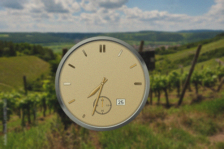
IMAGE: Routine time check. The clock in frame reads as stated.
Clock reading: 7:33
